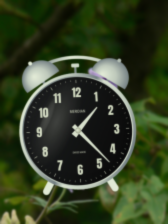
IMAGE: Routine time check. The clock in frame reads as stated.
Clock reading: 1:23
